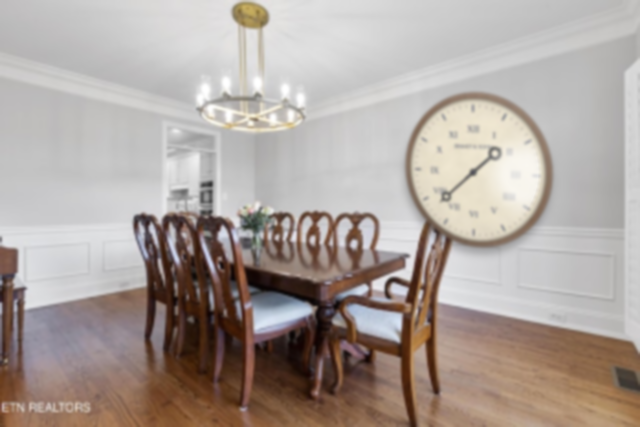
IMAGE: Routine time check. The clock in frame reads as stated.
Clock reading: 1:38
